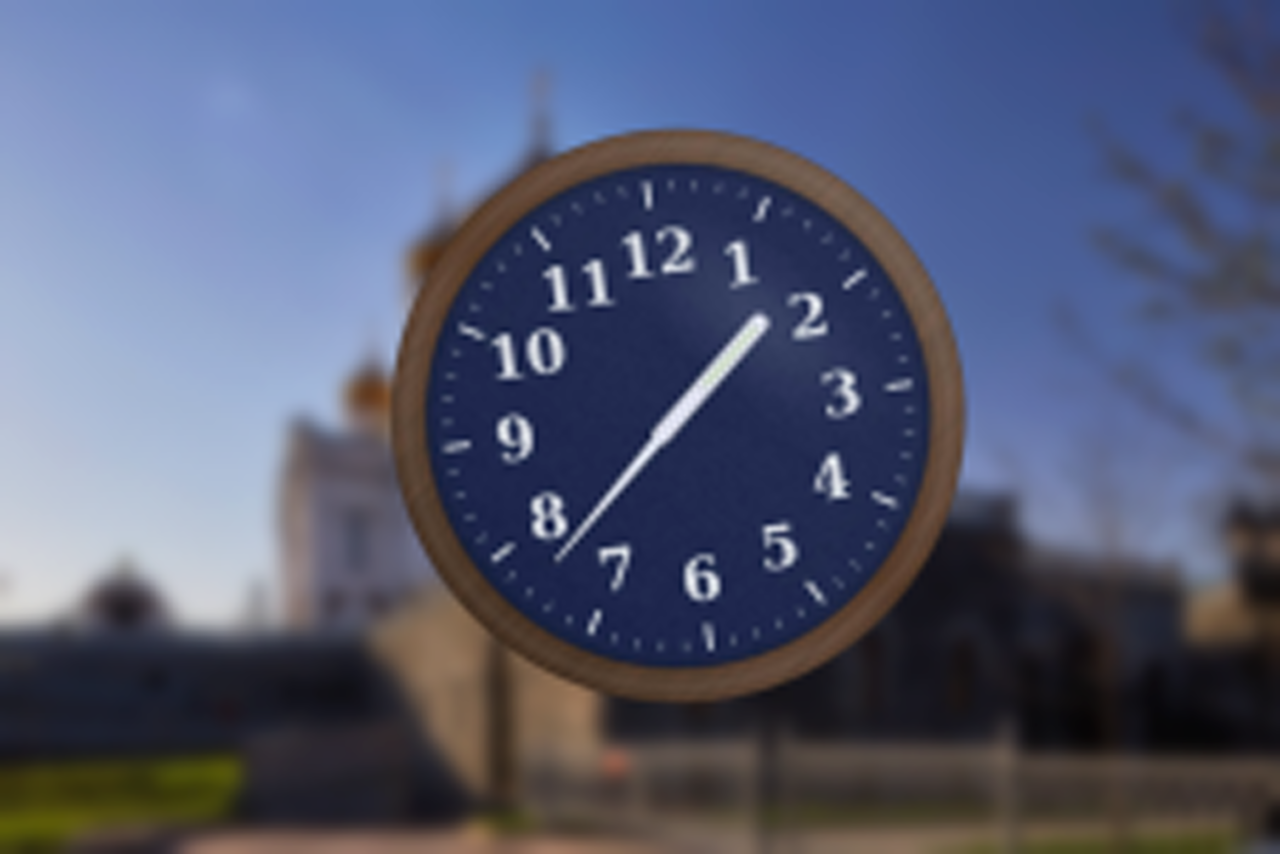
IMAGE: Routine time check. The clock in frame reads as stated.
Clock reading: 1:38
